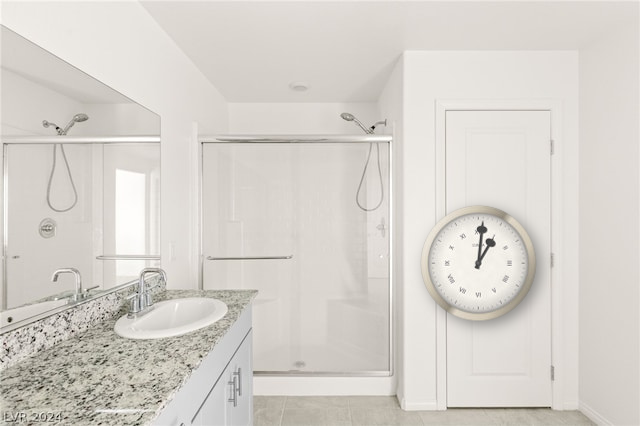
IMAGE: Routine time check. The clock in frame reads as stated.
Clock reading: 1:01
